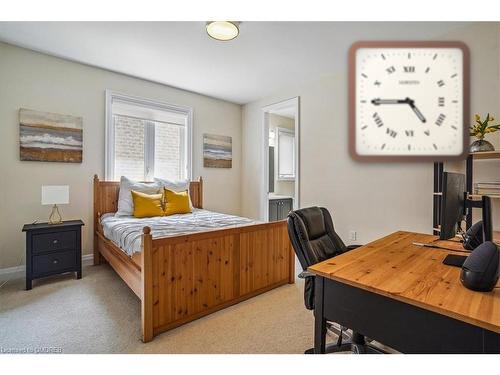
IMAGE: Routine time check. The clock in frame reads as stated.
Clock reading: 4:45
